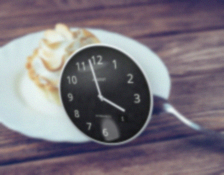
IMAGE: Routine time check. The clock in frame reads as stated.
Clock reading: 3:58
